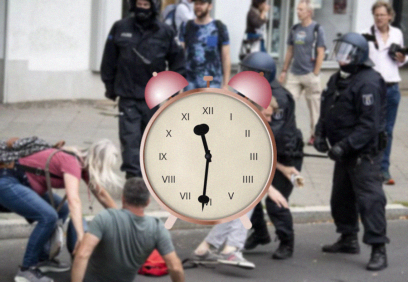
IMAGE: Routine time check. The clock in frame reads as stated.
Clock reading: 11:31
